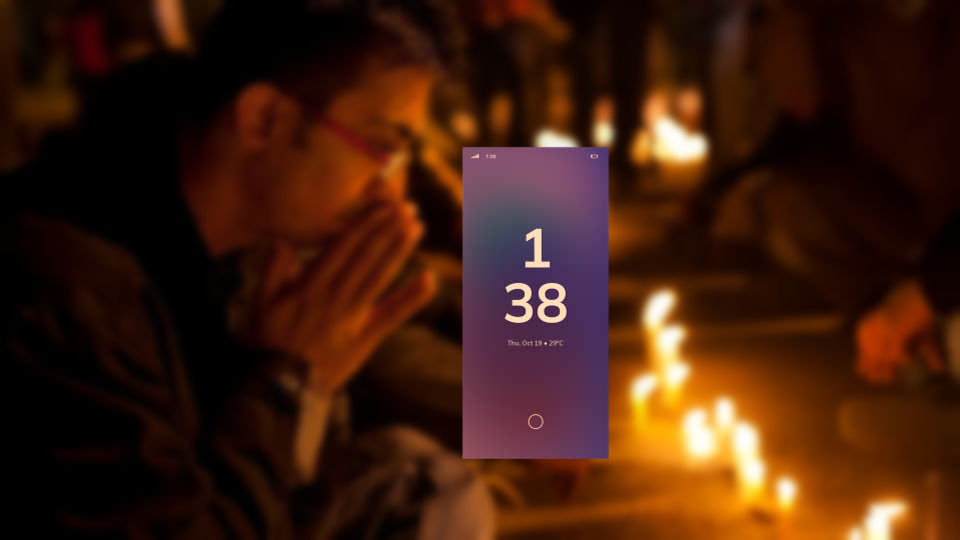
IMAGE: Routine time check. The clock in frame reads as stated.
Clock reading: 1:38
